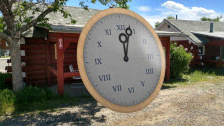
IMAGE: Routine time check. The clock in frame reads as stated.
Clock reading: 12:03
